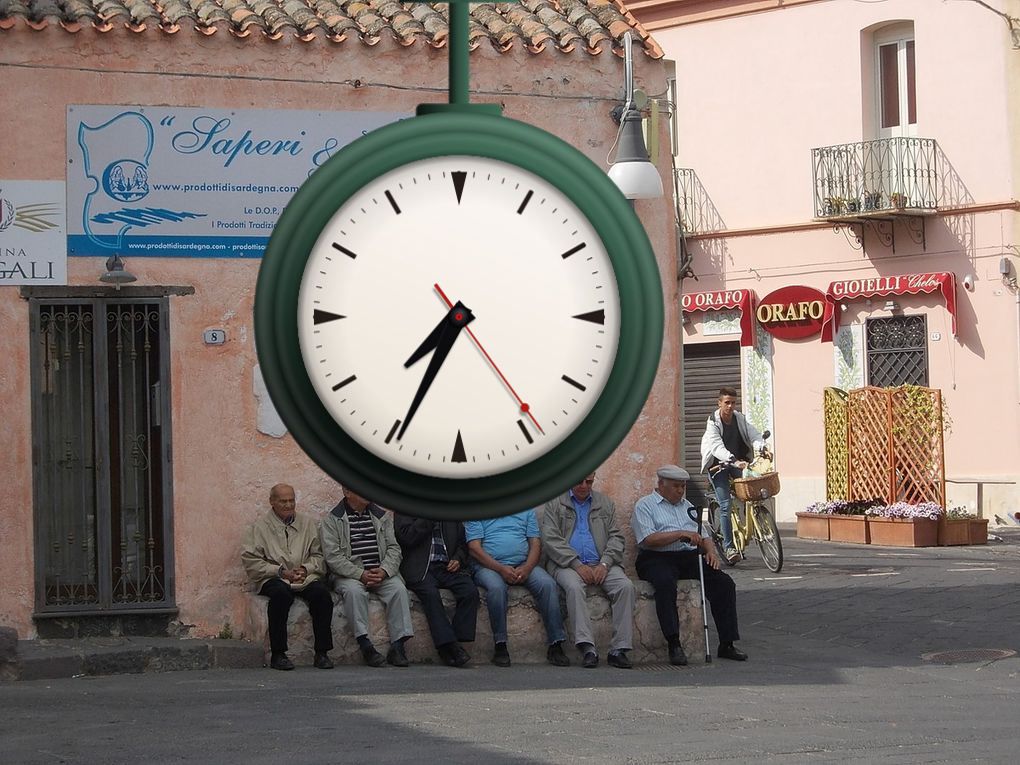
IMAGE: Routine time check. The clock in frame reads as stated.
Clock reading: 7:34:24
